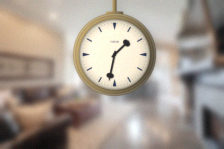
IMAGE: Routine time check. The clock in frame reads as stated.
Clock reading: 1:32
